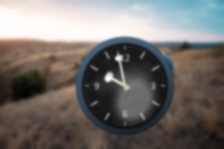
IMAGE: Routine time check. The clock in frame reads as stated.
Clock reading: 9:58
